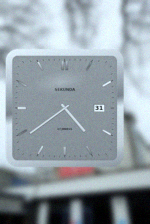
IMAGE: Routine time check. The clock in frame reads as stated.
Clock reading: 4:39
